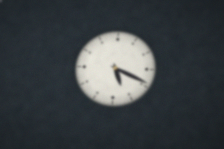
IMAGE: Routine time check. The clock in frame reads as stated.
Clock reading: 5:19
